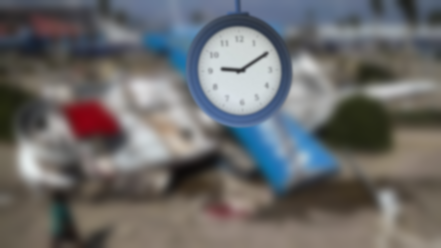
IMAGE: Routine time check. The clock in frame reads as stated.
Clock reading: 9:10
